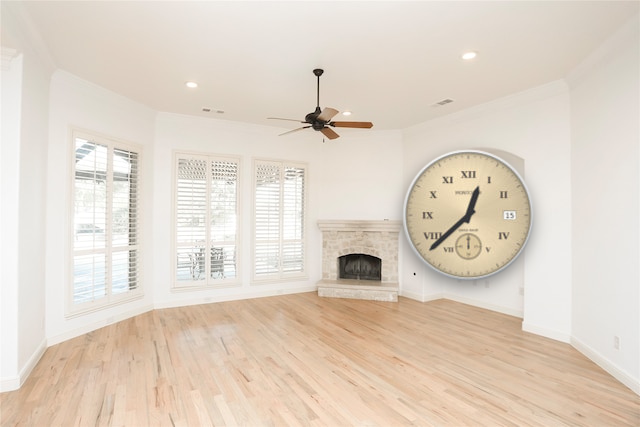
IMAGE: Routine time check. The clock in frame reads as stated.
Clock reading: 12:38
